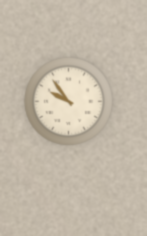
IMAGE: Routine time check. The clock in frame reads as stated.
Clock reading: 9:54
